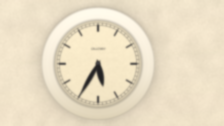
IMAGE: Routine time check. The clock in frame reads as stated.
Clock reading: 5:35
